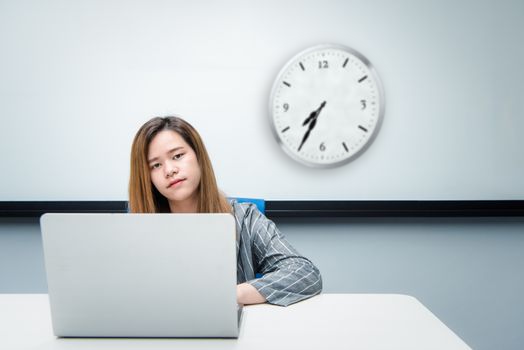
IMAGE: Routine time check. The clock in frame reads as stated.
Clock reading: 7:35
